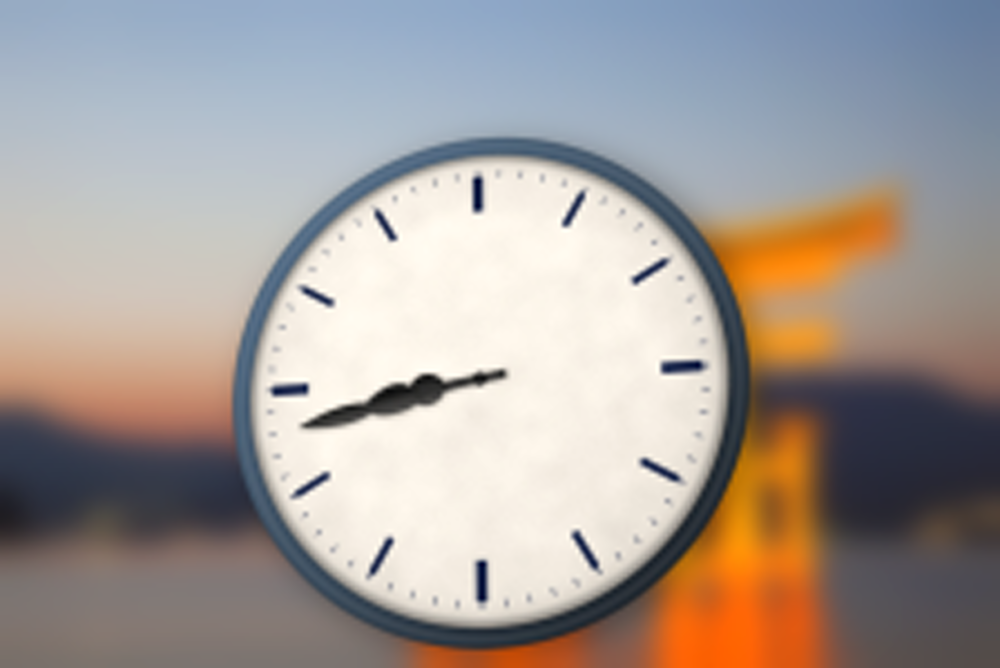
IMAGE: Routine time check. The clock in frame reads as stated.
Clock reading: 8:43
